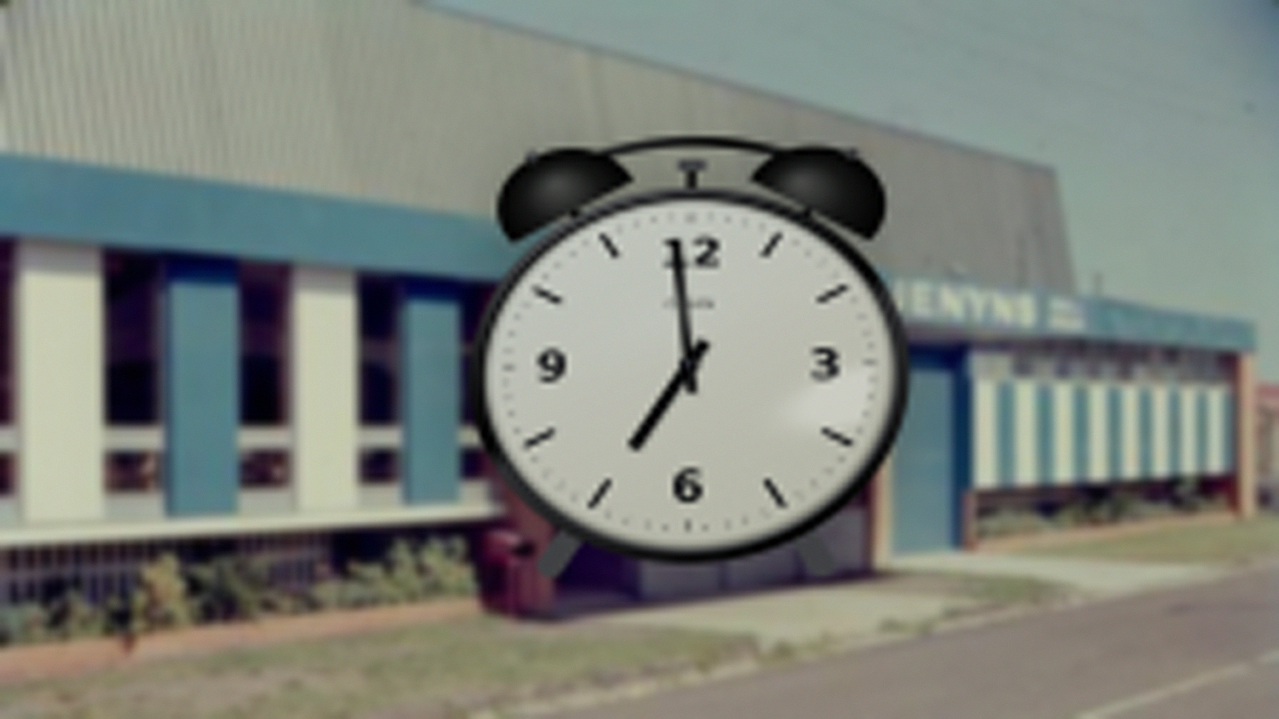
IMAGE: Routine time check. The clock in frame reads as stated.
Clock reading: 6:59
